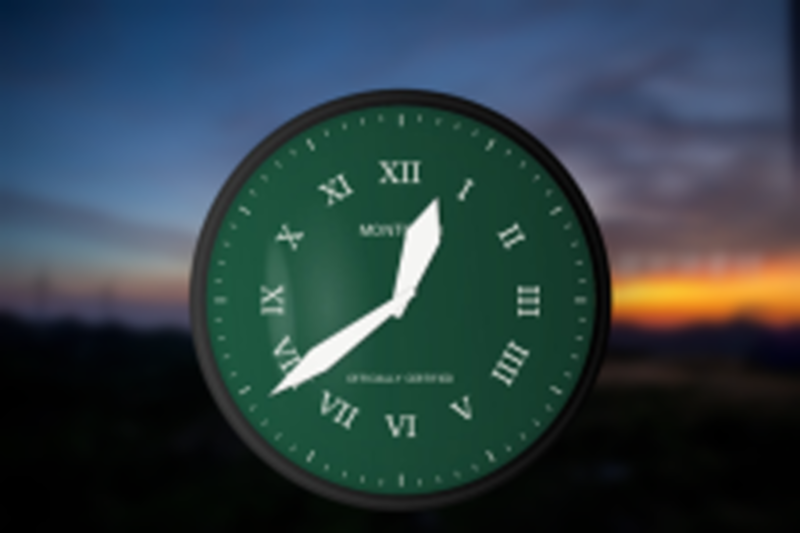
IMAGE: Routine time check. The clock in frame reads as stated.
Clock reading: 12:39
